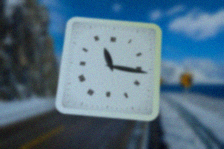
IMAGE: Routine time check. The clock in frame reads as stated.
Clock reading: 11:16
